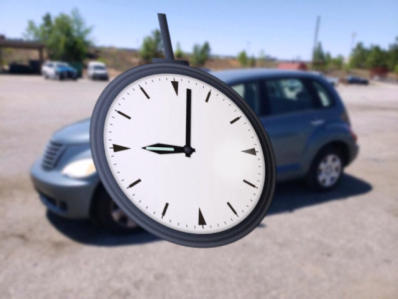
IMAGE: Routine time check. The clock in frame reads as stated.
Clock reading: 9:02
